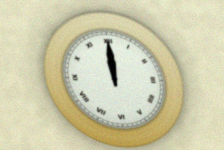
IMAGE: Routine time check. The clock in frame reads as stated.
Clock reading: 12:00
